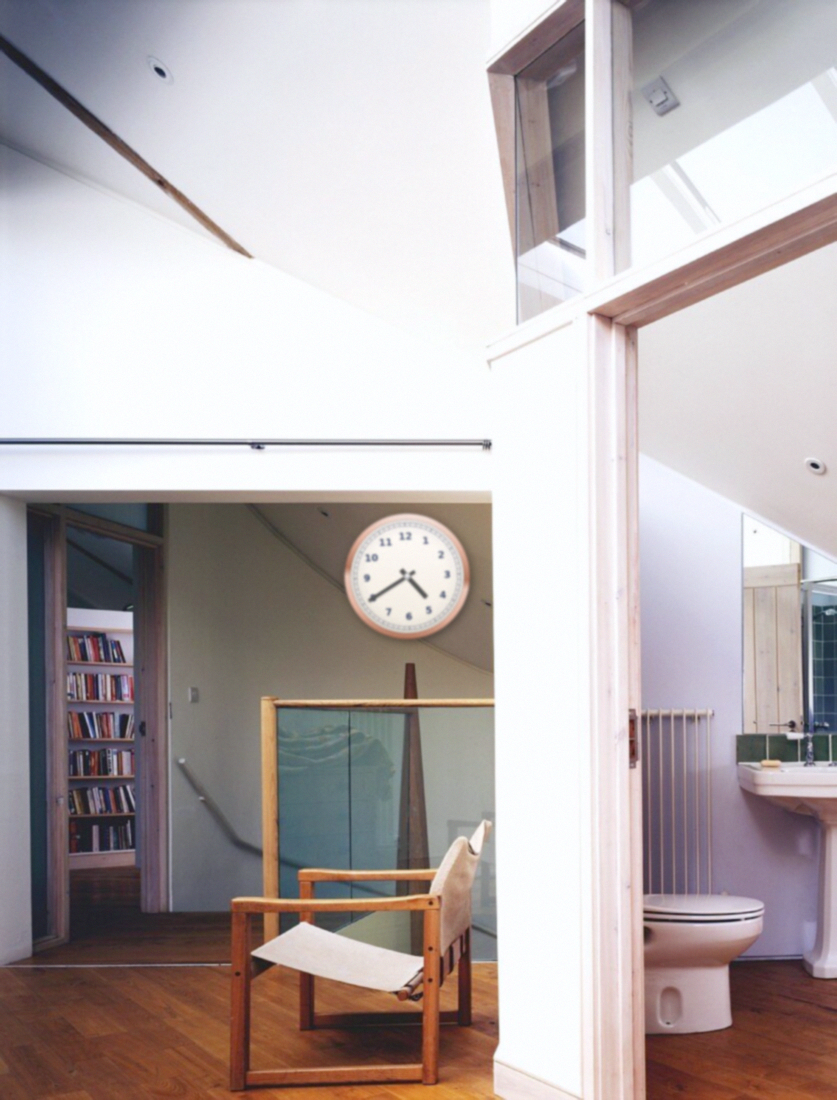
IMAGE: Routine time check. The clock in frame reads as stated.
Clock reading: 4:40
